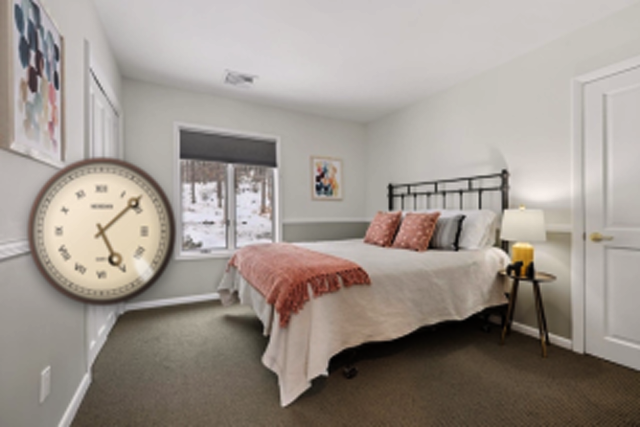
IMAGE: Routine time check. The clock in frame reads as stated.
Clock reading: 5:08
